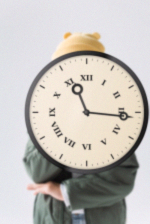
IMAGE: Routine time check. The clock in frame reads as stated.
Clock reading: 11:16
